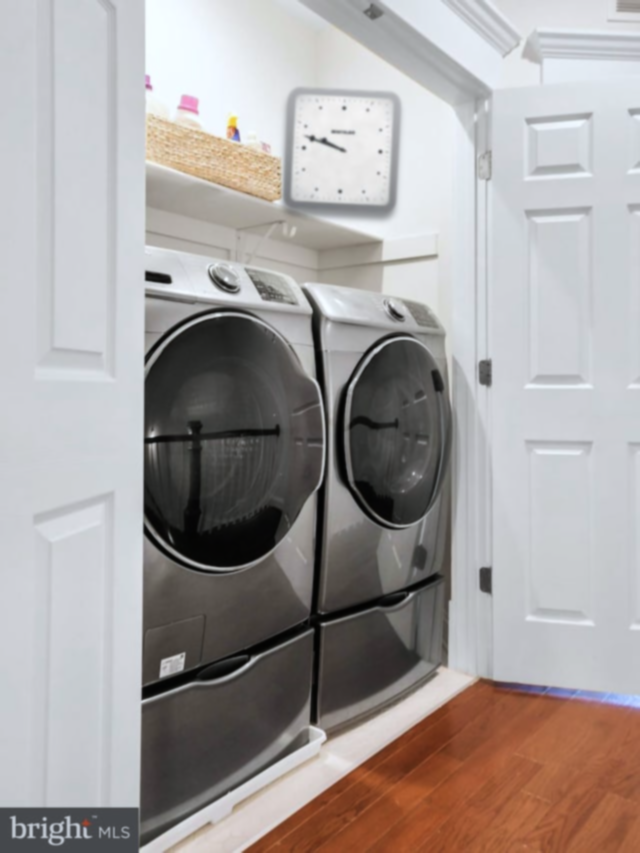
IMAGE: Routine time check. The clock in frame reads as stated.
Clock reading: 9:48
